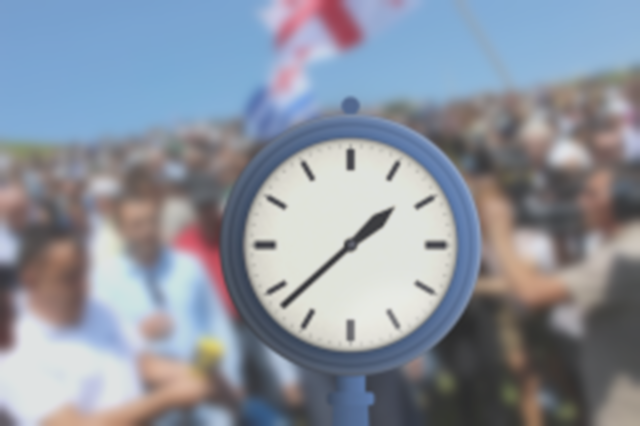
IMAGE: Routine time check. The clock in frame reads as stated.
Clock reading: 1:38
